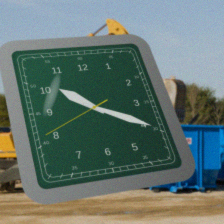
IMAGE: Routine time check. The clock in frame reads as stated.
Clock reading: 10:19:41
